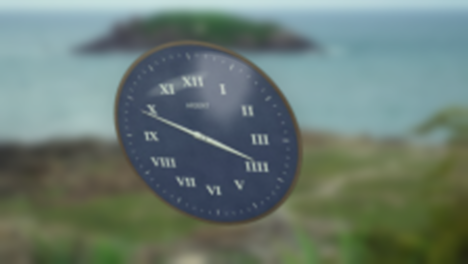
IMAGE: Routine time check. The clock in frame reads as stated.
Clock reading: 3:49
